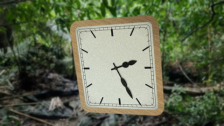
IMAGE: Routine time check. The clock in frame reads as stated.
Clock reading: 2:26
